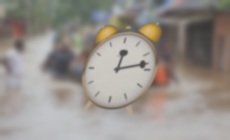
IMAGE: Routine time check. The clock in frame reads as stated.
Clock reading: 12:13
